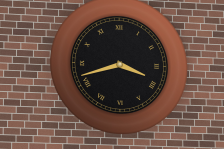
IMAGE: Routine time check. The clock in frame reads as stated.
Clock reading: 3:42
